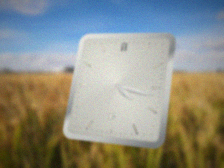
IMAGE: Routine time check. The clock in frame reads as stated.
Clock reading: 4:17
